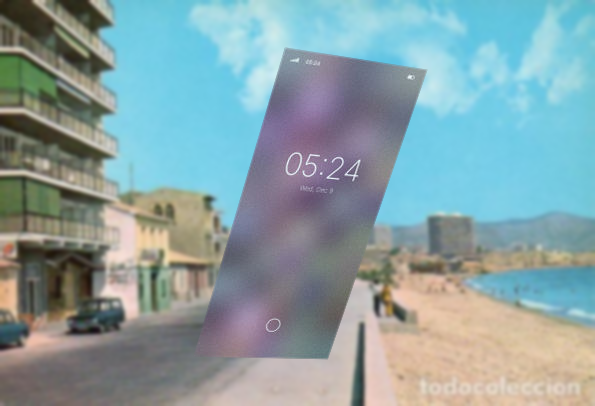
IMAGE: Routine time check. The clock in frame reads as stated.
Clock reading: 5:24
